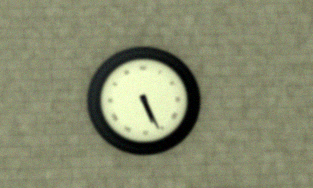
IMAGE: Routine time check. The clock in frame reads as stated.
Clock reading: 5:26
